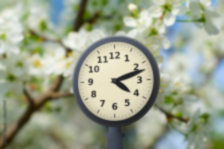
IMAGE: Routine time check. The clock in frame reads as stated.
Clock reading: 4:12
